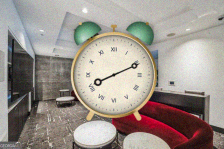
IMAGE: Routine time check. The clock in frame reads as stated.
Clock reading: 8:11
